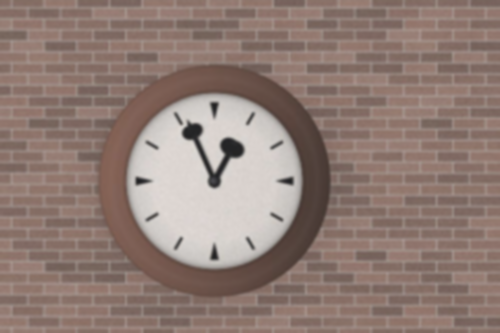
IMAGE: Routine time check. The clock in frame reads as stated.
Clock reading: 12:56
